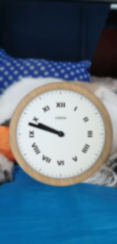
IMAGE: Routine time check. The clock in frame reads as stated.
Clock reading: 9:48
